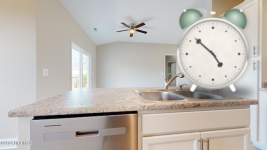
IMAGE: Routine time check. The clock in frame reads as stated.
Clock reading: 4:52
